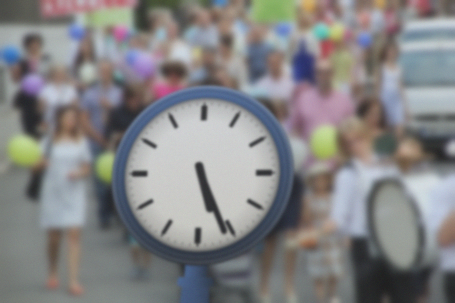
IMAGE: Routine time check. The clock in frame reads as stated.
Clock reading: 5:26
